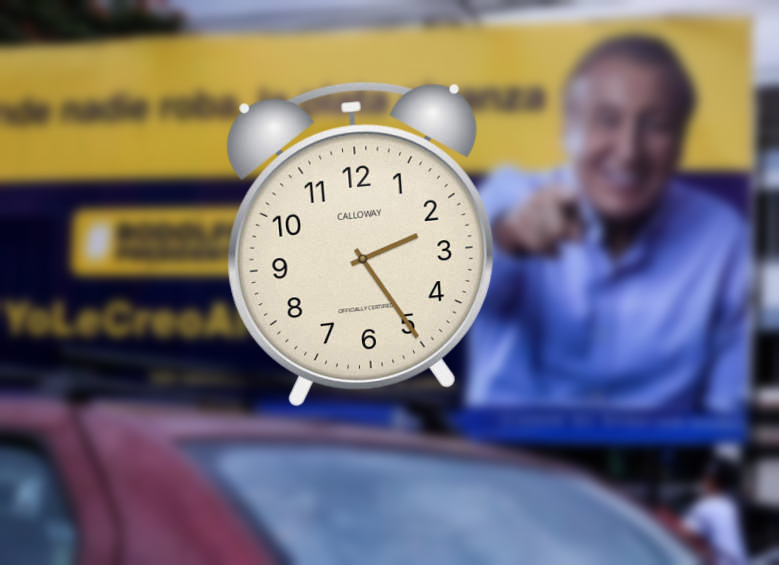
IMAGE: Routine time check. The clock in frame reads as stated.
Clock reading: 2:25
